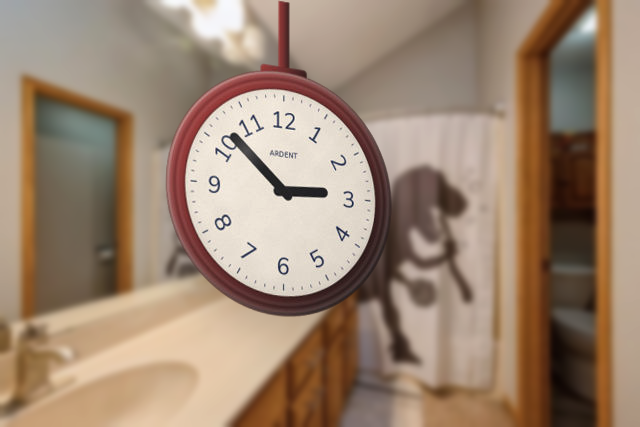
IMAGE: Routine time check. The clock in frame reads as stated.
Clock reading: 2:52
